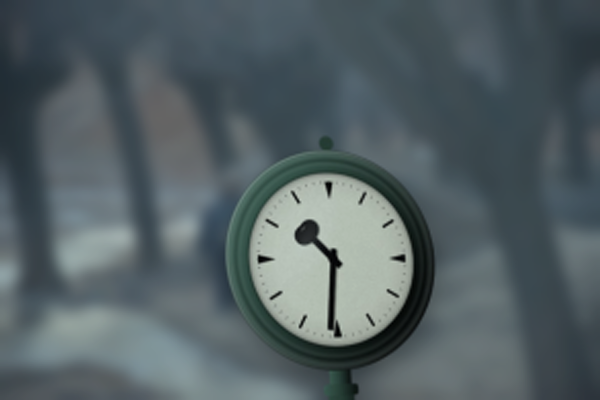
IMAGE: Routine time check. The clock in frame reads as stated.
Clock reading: 10:31
